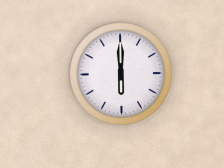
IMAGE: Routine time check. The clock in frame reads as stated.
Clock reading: 6:00
